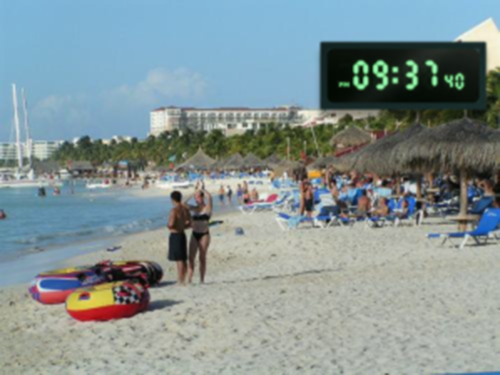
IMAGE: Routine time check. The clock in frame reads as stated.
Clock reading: 9:37:40
